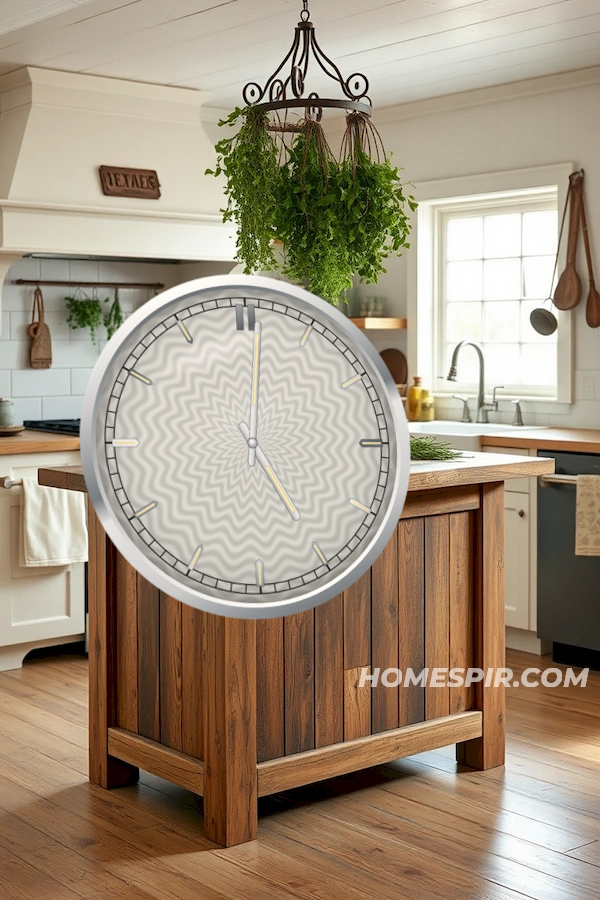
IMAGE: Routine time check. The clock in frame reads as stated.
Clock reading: 5:01
